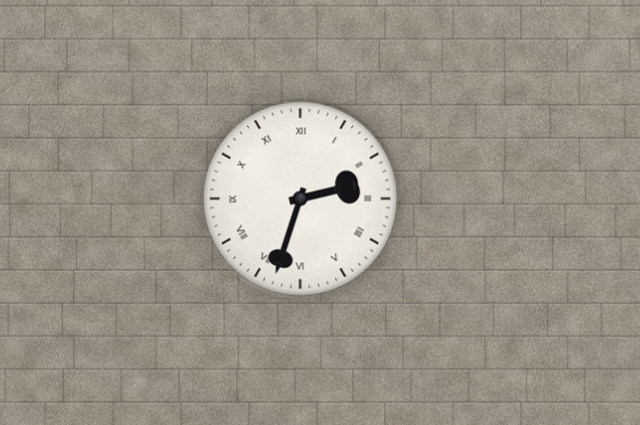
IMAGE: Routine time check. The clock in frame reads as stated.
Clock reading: 2:33
